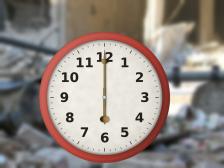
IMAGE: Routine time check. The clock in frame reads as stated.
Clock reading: 6:00
